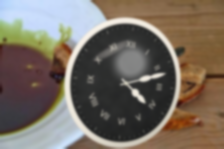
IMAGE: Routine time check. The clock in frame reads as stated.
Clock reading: 4:12
